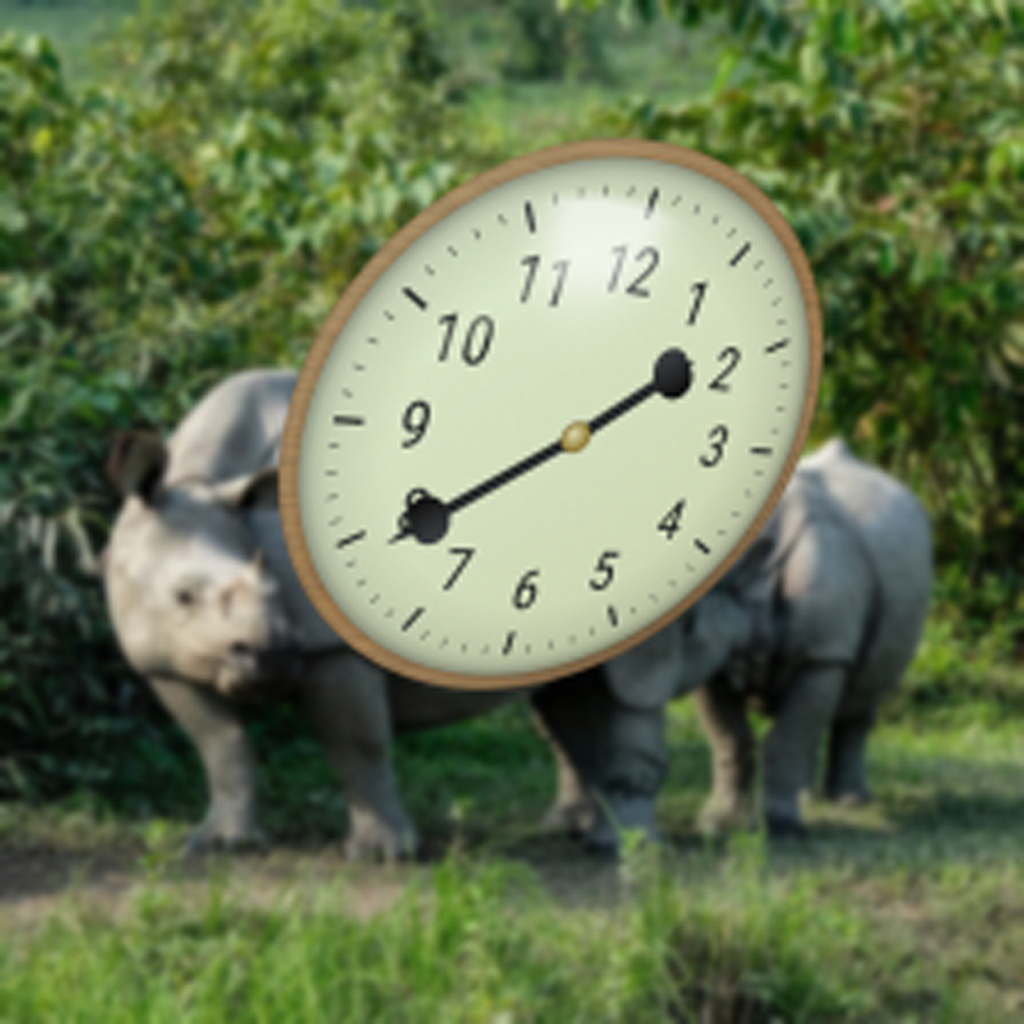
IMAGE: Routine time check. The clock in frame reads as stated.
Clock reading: 1:39
